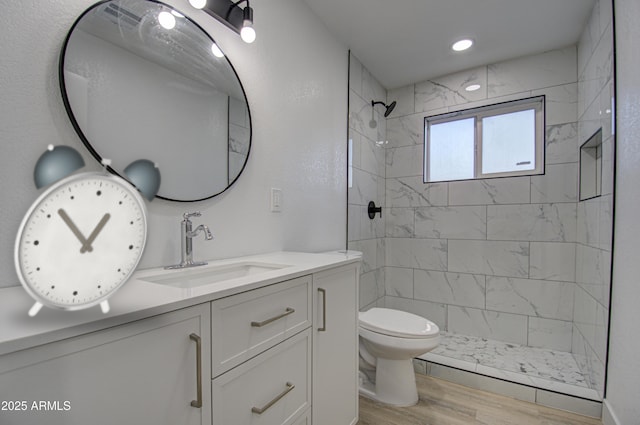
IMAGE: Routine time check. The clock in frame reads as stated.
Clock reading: 12:52
